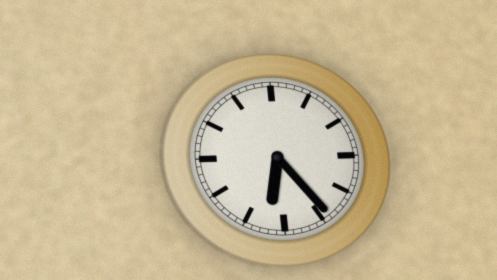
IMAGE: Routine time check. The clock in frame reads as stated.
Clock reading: 6:24
